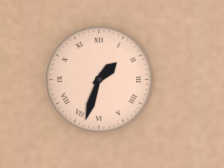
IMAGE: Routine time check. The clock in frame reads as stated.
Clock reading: 1:33
